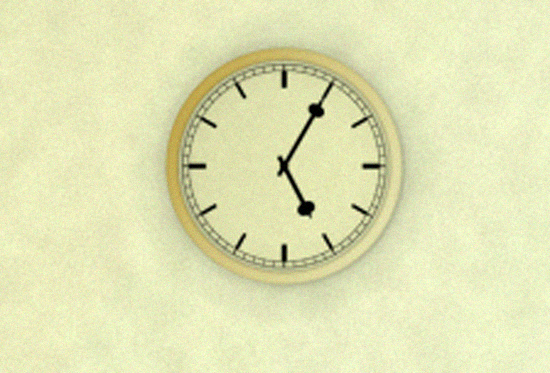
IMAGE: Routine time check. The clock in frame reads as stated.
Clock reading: 5:05
